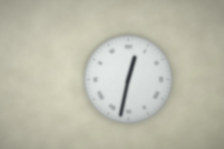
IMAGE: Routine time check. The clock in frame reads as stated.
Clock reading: 12:32
